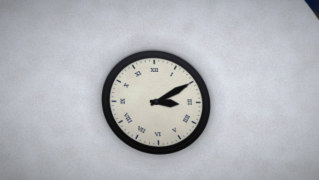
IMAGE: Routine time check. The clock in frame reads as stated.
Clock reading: 3:10
